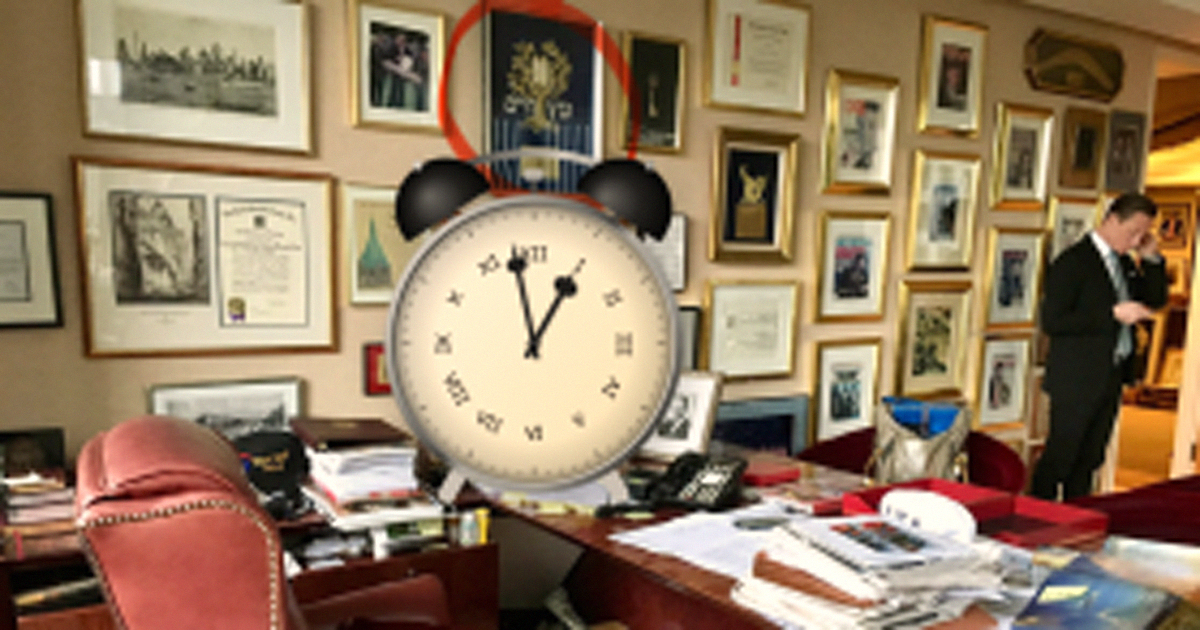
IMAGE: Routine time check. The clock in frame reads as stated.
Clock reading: 12:58
